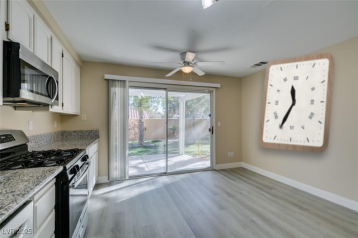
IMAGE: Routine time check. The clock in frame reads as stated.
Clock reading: 11:35
